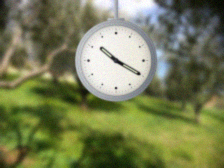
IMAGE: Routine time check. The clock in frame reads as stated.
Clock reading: 10:20
